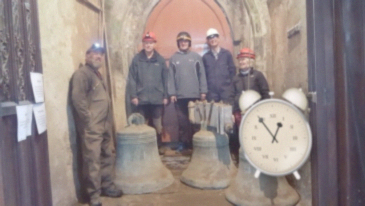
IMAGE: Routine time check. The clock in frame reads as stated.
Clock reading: 12:54
